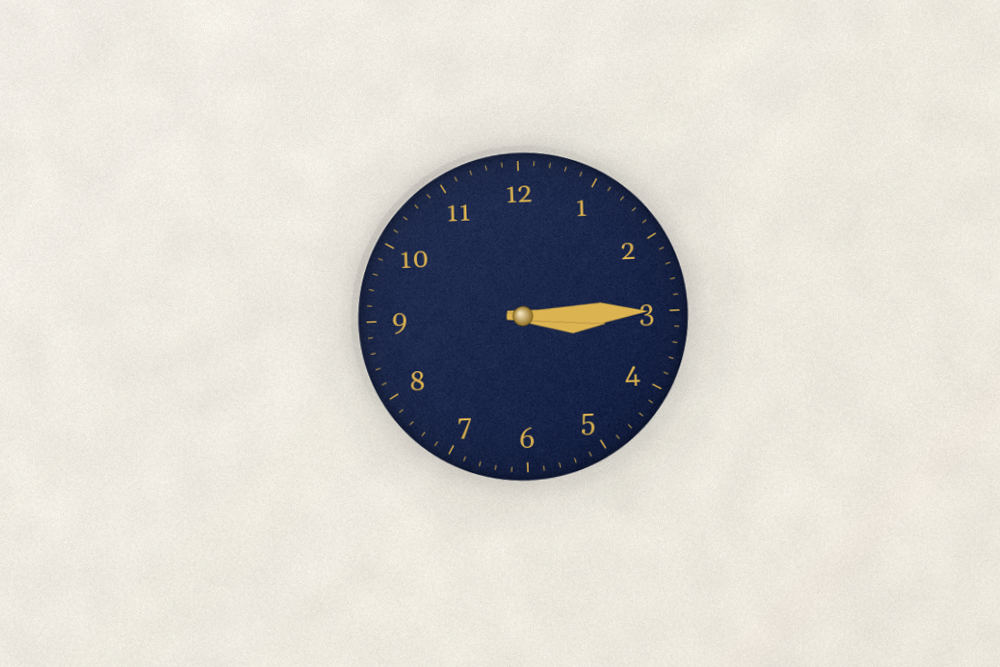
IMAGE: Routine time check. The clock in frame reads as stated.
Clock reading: 3:15
